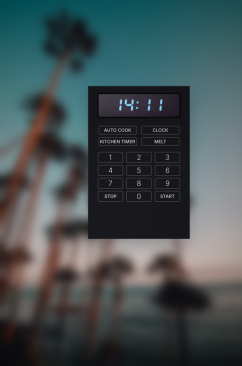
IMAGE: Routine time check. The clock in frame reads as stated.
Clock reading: 14:11
